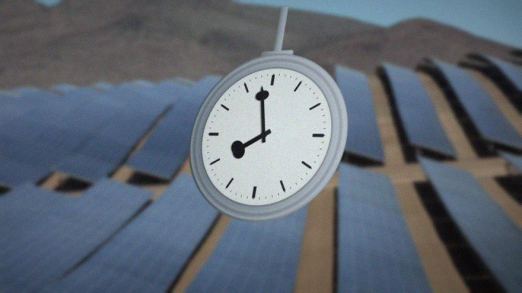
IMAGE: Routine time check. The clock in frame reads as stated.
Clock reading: 7:58
